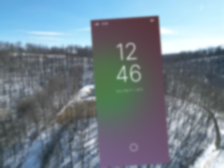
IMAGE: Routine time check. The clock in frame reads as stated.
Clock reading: 12:46
